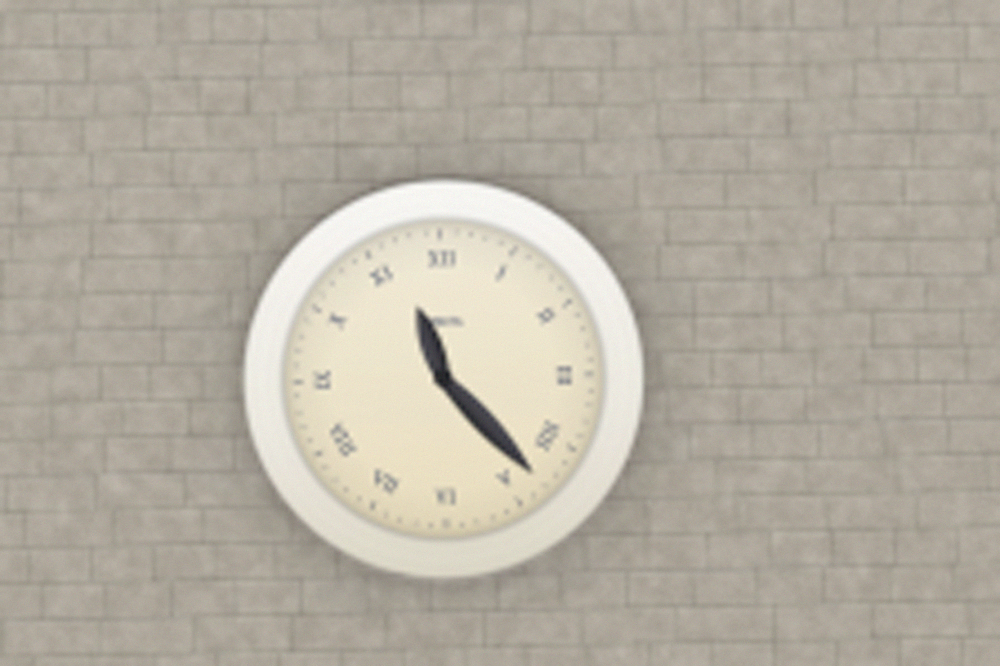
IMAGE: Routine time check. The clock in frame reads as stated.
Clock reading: 11:23
